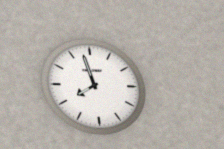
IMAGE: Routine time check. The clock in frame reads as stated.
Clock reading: 7:58
